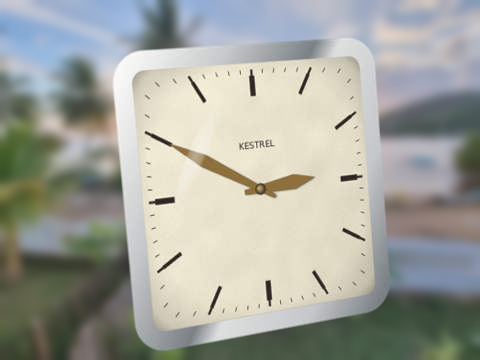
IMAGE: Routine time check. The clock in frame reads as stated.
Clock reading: 2:50
